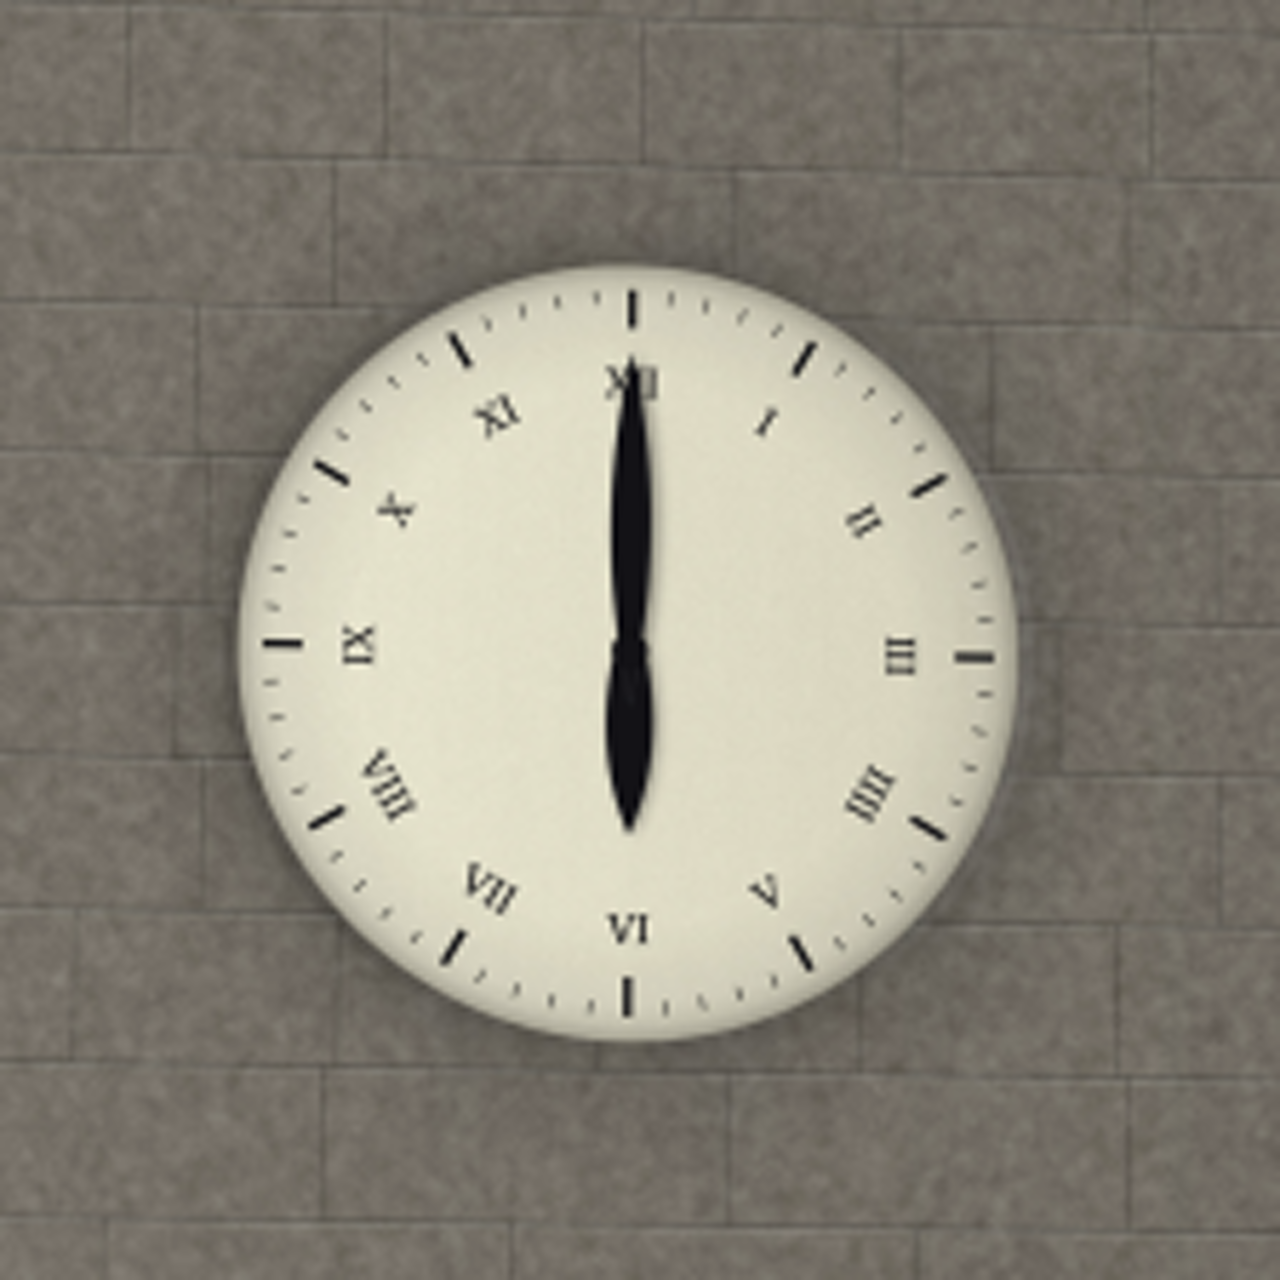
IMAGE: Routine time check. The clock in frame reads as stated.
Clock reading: 6:00
